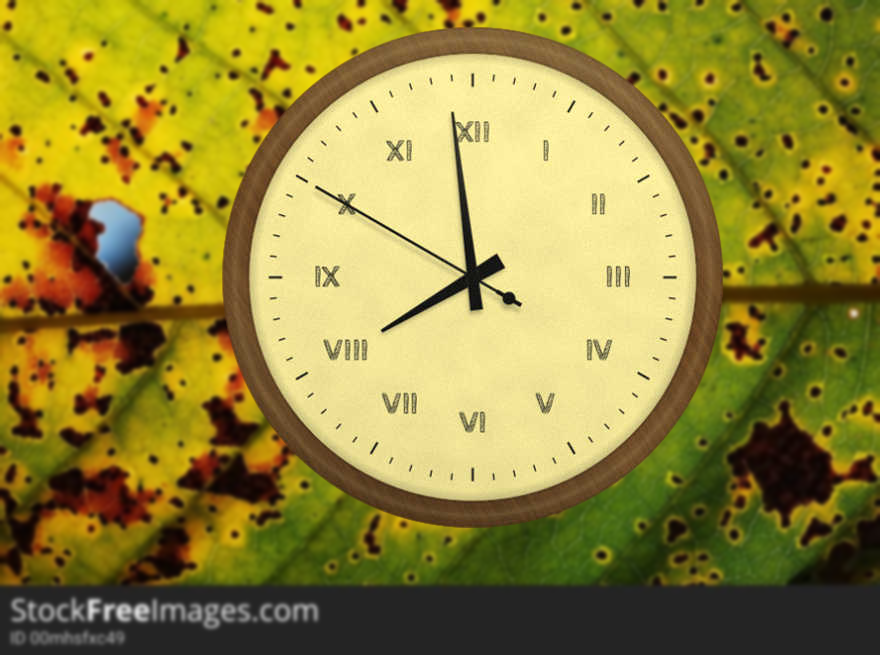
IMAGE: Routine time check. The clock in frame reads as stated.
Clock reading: 7:58:50
